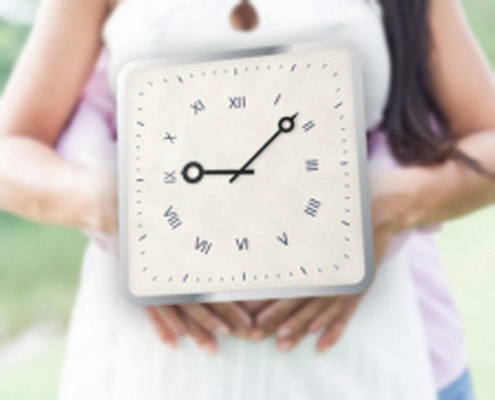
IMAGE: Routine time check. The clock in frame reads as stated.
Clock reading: 9:08
